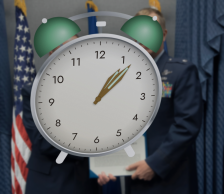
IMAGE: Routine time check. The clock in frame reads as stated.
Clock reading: 1:07
